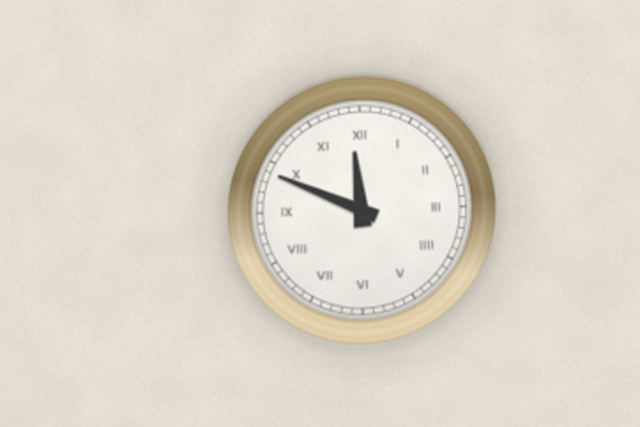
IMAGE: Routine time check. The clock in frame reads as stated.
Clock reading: 11:49
